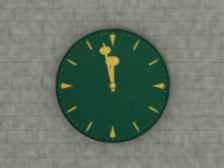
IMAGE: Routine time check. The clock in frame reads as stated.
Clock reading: 11:58
